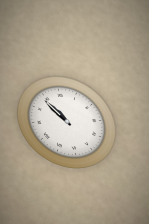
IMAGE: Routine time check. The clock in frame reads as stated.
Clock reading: 10:54
